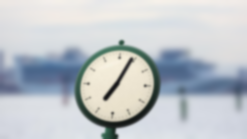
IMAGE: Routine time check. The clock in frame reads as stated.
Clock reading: 7:04
